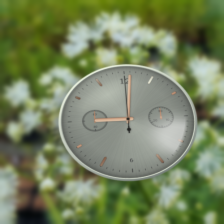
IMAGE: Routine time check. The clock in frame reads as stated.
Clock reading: 9:01
